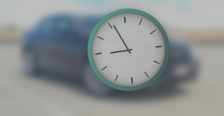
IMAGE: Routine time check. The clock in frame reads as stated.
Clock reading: 8:56
